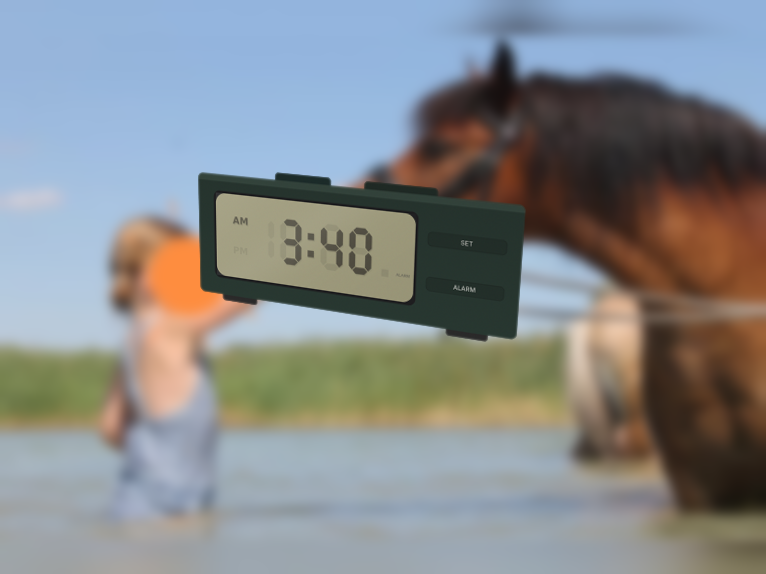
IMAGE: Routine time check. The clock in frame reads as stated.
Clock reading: 3:40
